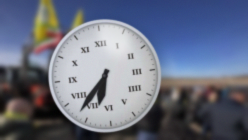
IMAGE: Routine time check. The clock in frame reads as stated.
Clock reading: 6:37
